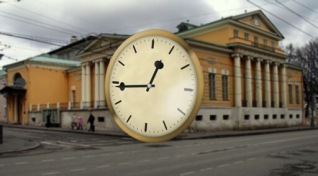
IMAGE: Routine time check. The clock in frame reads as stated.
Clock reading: 12:44
